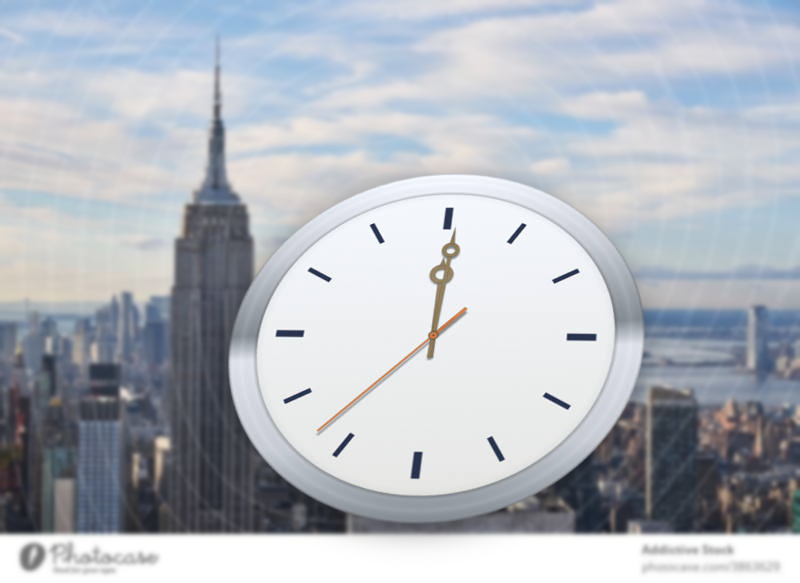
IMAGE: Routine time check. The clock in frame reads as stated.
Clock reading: 12:00:37
